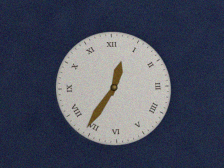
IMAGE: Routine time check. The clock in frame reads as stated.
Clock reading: 12:36
